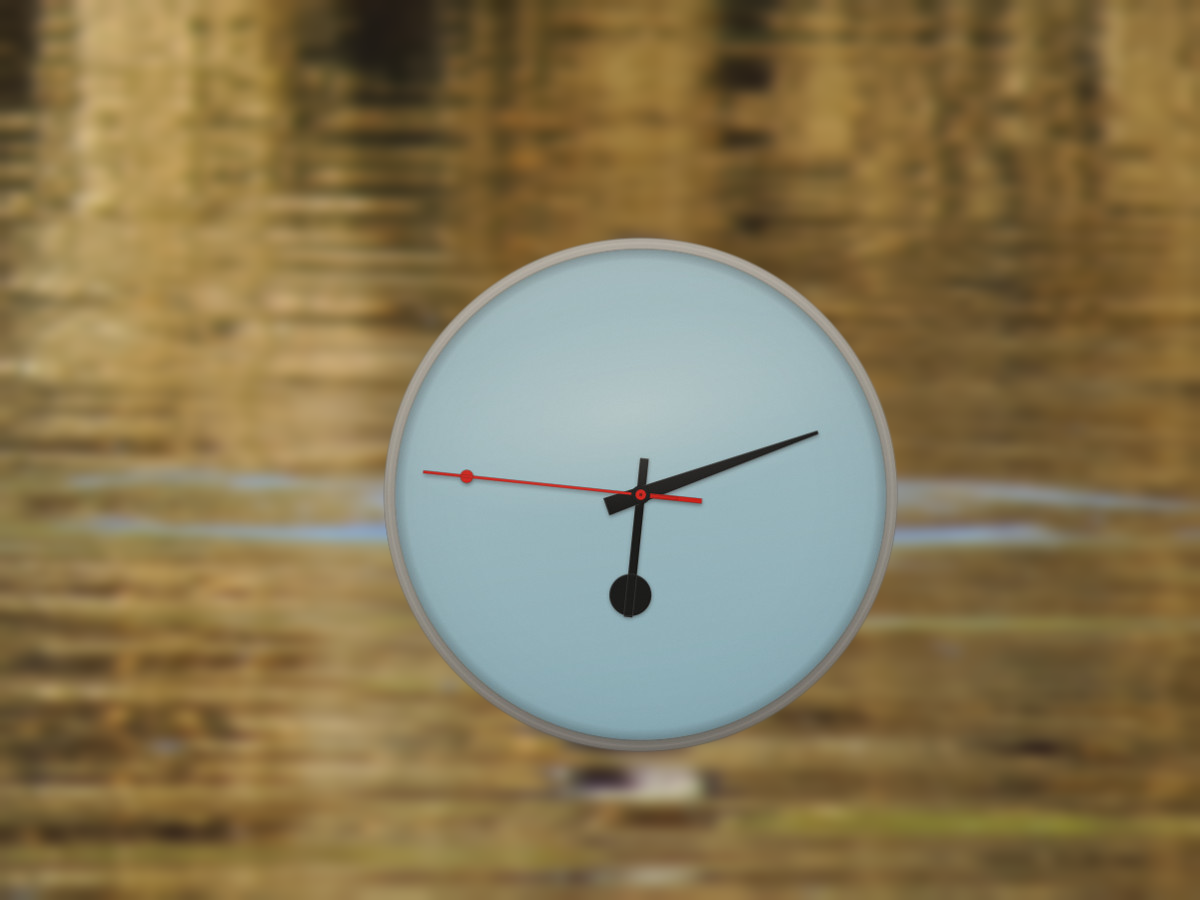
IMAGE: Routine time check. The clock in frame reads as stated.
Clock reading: 6:11:46
